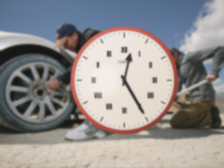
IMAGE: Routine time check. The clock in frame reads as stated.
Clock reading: 12:25
